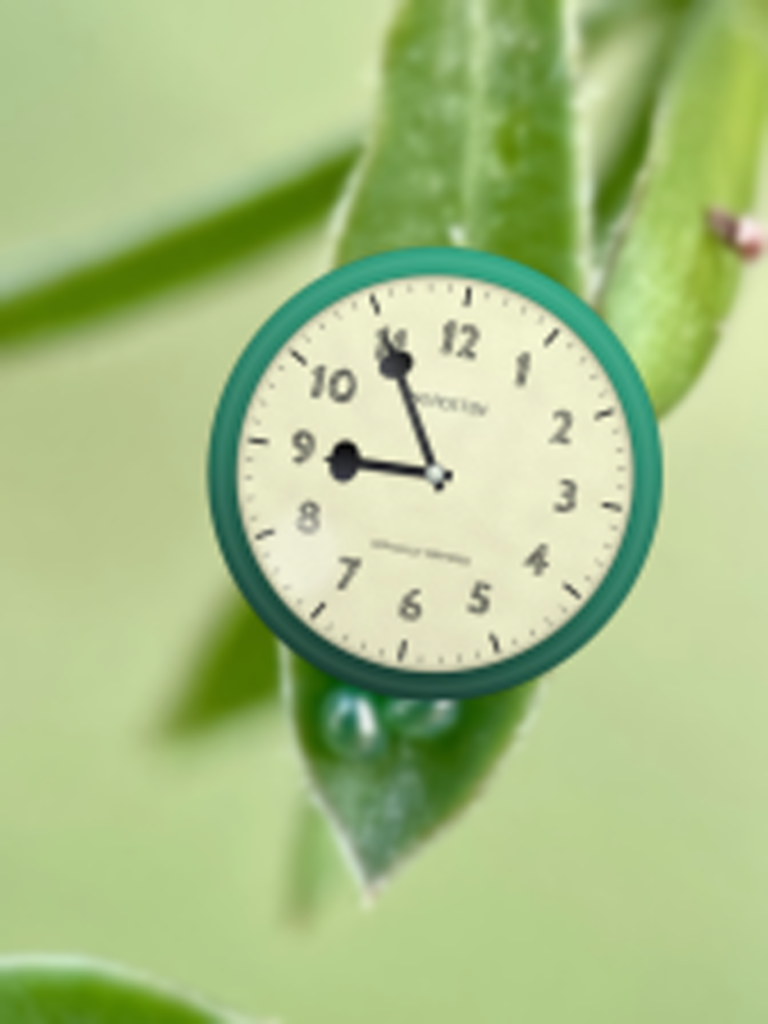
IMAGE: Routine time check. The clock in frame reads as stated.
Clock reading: 8:55
